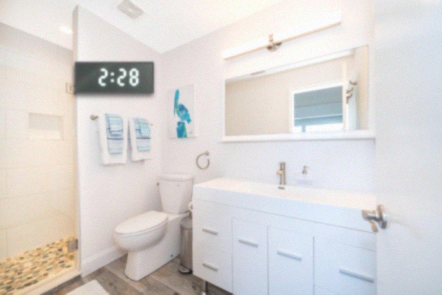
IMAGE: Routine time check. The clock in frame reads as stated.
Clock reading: 2:28
